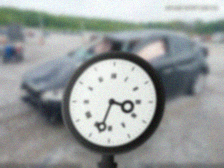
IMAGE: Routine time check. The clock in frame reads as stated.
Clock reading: 3:33
